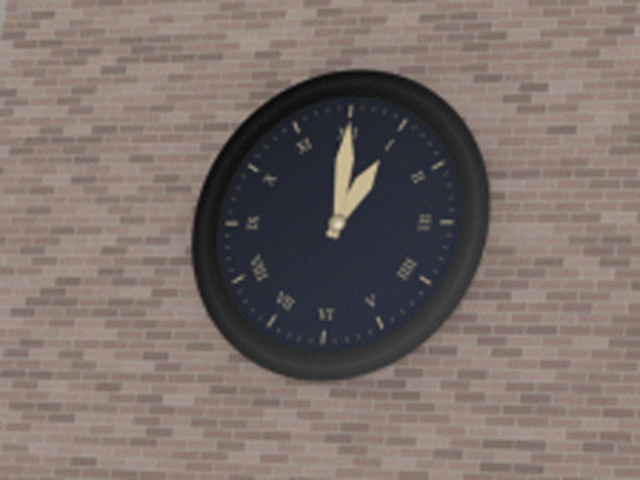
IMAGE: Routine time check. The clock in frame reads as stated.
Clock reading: 1:00
